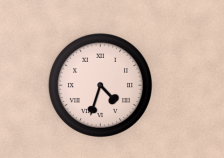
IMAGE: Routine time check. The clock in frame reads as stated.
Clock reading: 4:33
